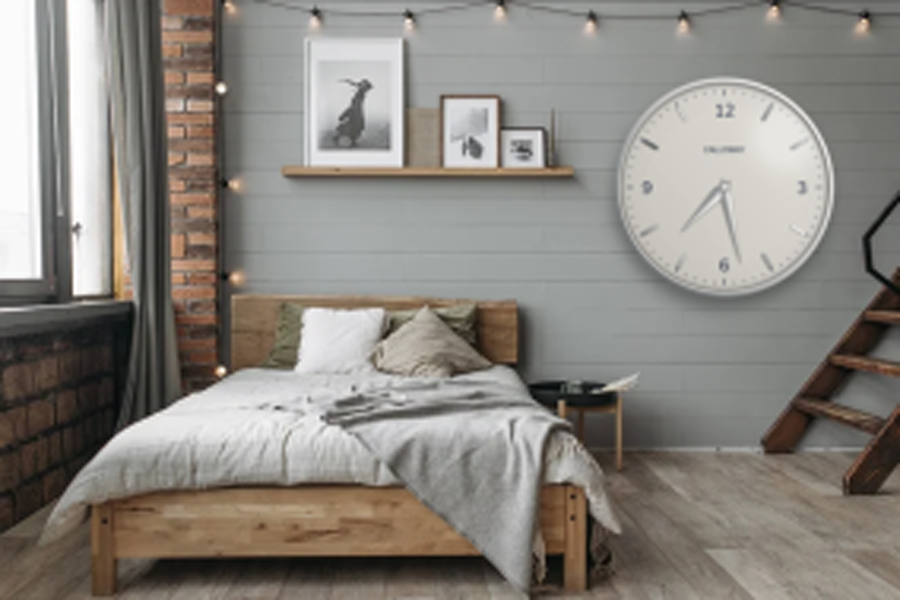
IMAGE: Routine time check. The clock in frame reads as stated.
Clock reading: 7:28
